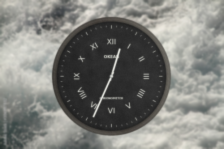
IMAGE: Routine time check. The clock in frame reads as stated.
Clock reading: 12:34
